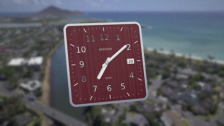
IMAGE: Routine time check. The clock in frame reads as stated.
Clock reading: 7:09
